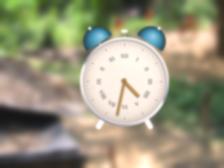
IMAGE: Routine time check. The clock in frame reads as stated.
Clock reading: 4:32
